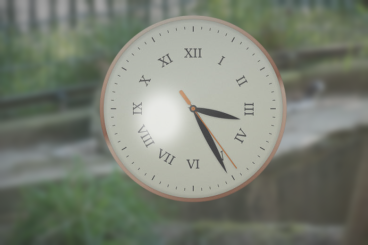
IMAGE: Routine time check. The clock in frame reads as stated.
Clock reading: 3:25:24
